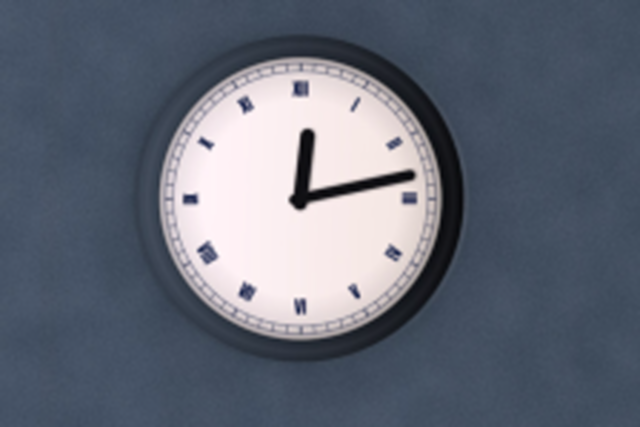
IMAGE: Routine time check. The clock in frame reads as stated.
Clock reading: 12:13
